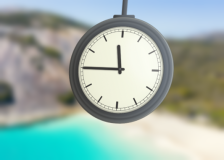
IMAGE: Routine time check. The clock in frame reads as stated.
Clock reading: 11:45
